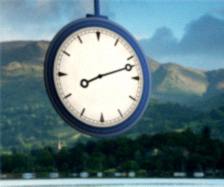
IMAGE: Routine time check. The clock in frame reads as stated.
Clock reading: 8:12
